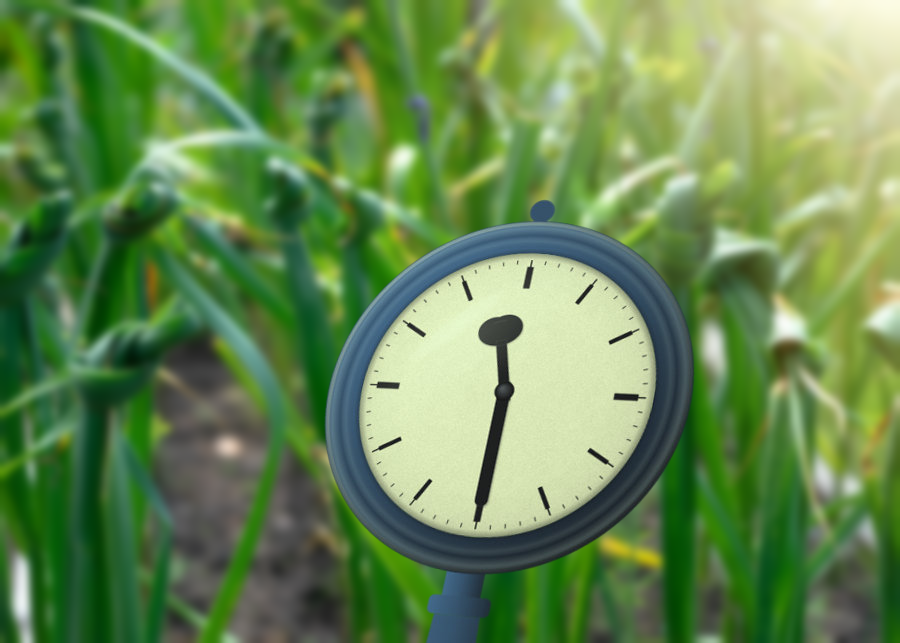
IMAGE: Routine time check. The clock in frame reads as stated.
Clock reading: 11:30
